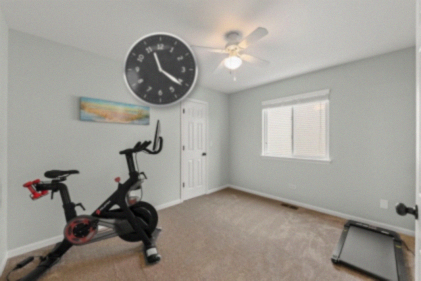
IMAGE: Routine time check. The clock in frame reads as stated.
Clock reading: 11:21
